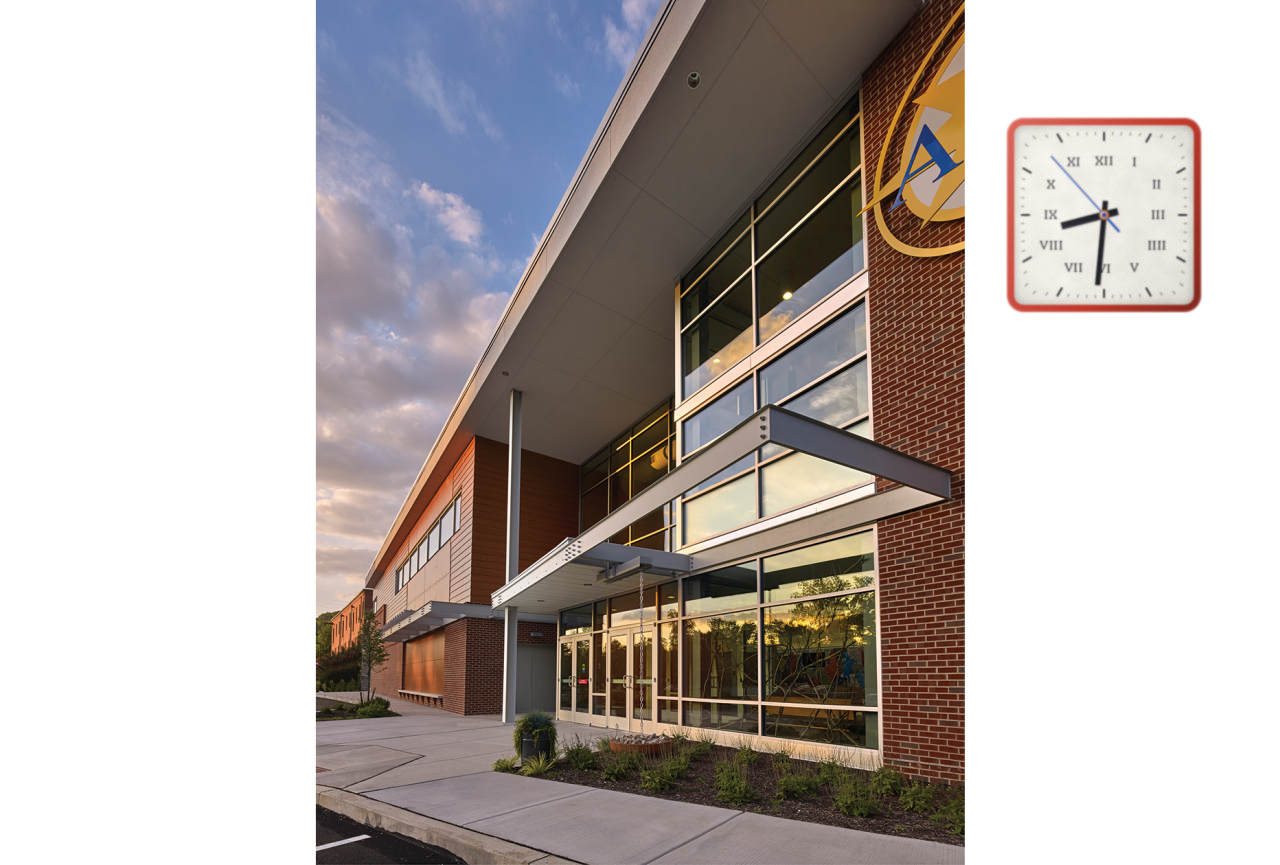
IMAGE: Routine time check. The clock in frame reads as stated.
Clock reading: 8:30:53
